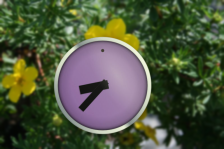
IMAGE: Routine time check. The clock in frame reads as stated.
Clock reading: 8:37
